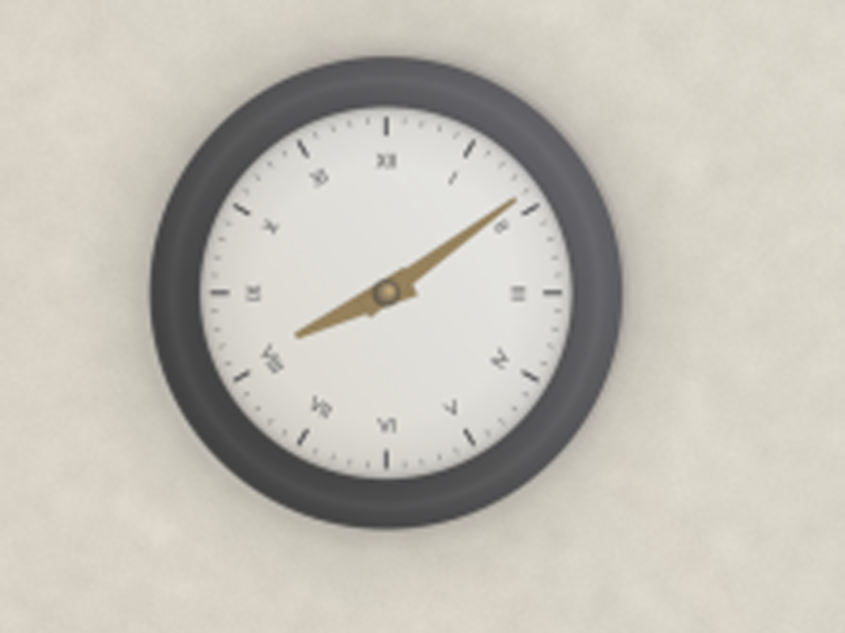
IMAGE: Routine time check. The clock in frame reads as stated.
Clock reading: 8:09
